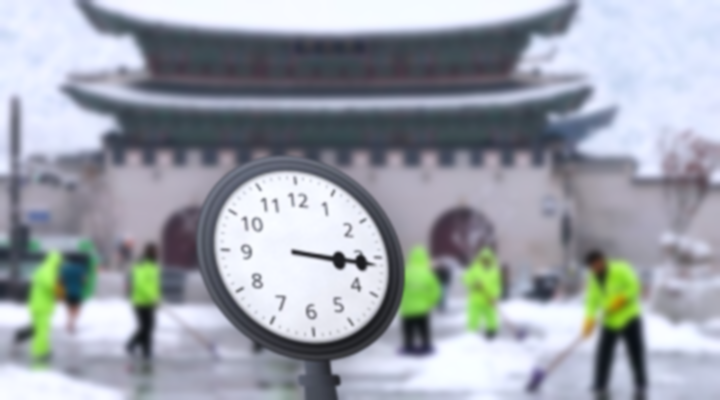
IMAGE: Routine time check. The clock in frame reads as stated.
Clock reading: 3:16
